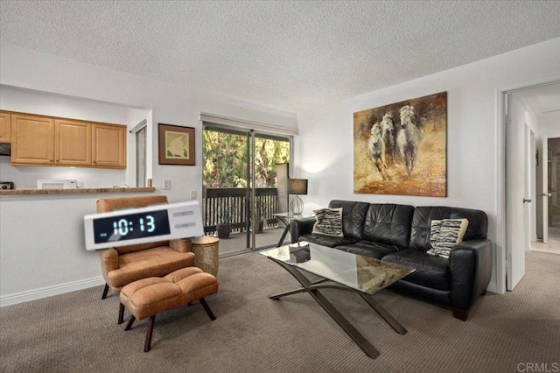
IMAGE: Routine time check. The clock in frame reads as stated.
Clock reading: 10:13
